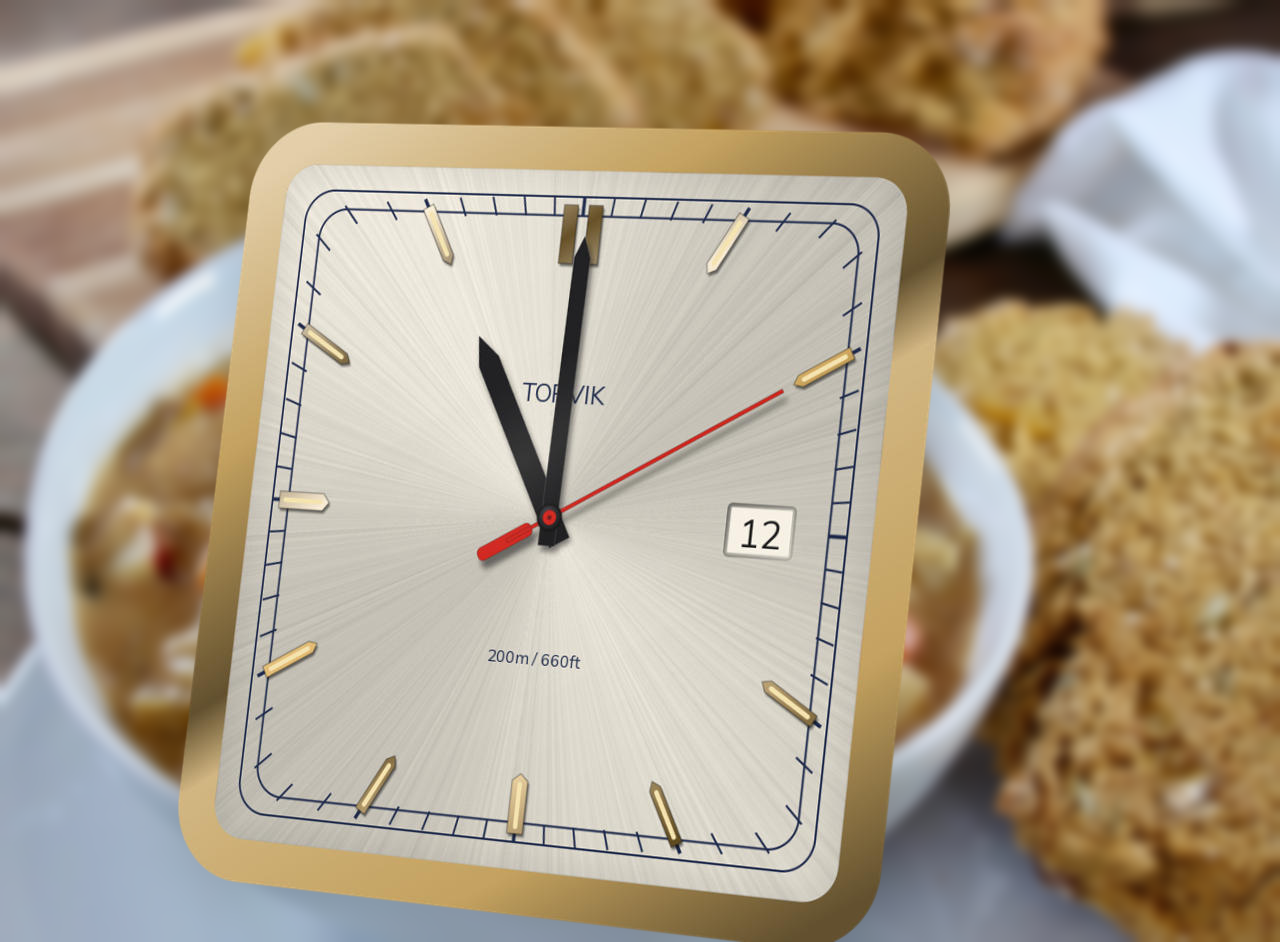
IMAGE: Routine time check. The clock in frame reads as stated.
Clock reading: 11:00:10
